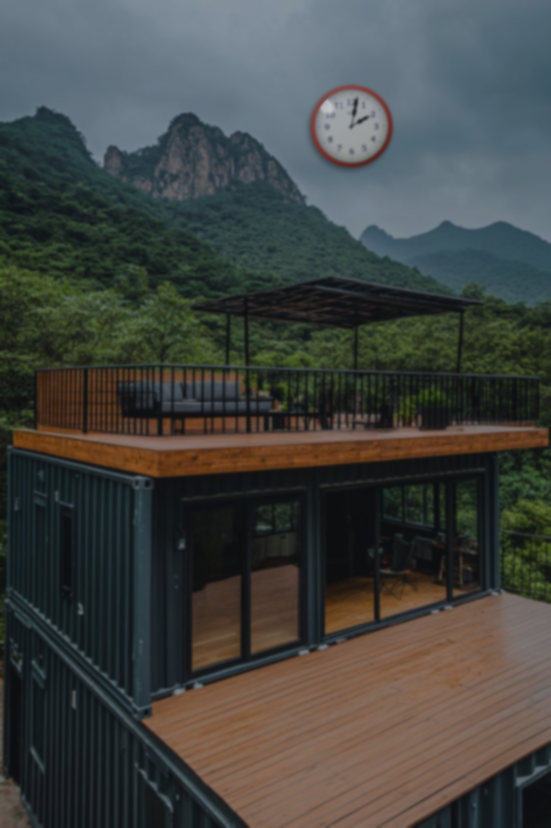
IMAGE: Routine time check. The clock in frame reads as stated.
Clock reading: 2:02
